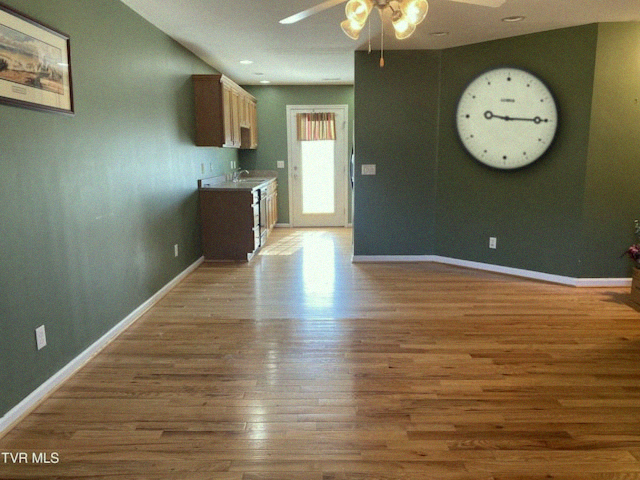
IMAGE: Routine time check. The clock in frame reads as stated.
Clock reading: 9:15
